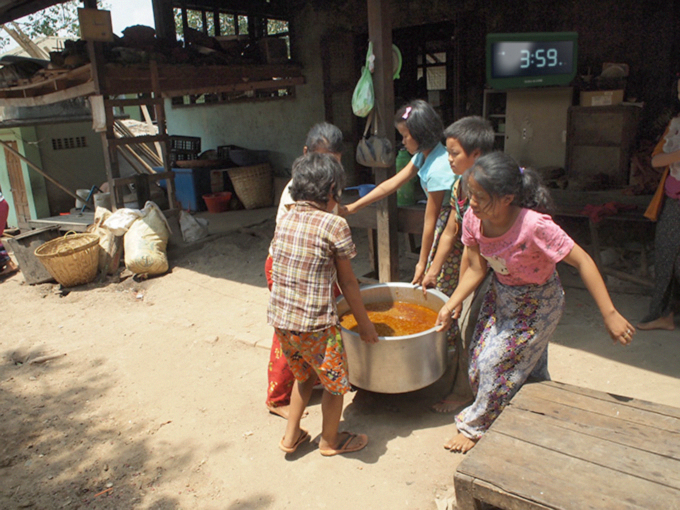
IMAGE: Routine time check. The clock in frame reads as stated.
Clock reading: 3:59
